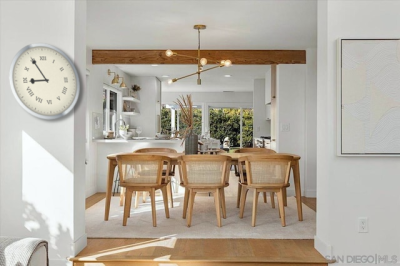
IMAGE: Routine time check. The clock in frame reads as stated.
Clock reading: 8:55
